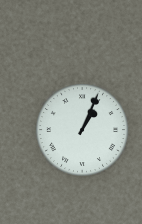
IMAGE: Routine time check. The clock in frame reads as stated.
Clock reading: 1:04
